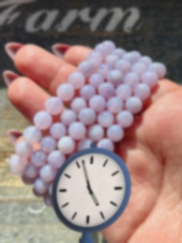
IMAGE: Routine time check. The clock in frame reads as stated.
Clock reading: 4:57
